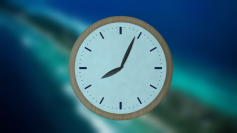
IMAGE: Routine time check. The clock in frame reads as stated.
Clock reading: 8:04
